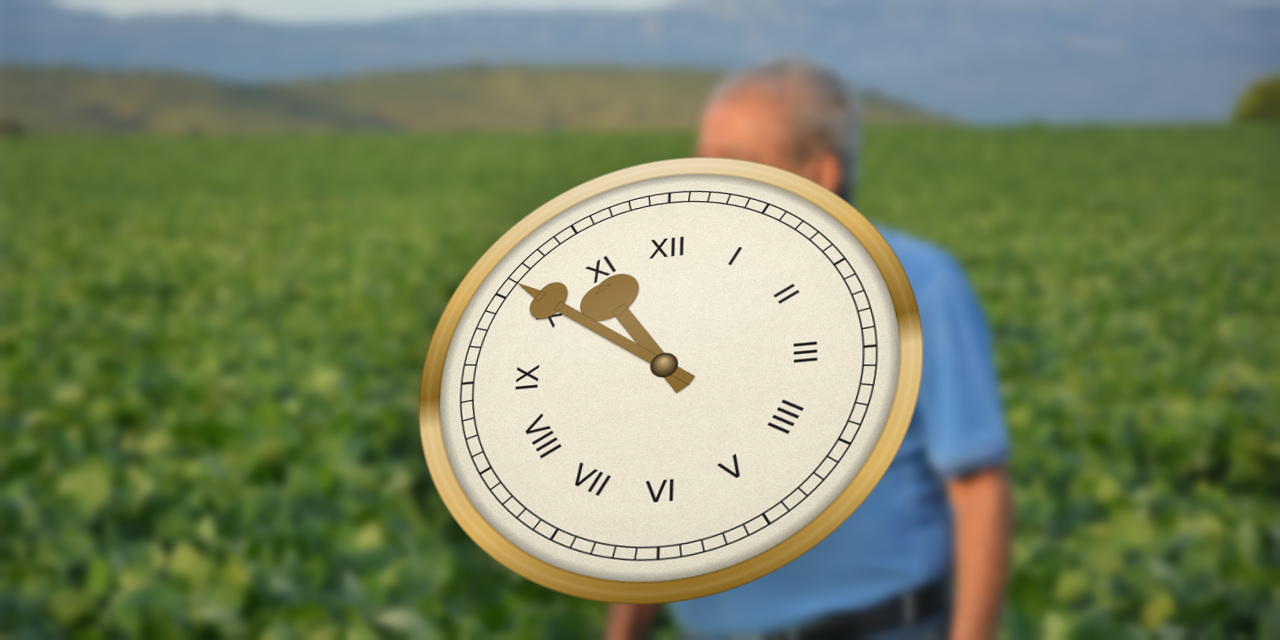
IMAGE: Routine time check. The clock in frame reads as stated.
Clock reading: 10:51
